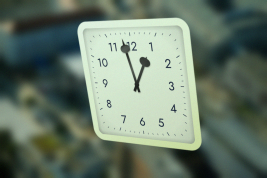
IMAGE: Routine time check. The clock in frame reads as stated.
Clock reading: 12:58
